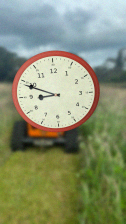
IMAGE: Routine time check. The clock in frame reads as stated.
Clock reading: 8:49
